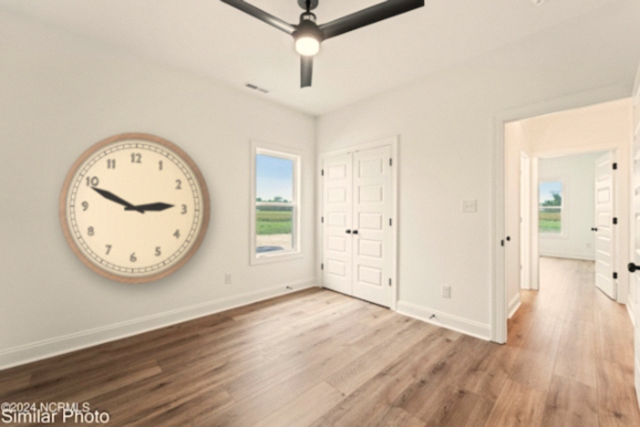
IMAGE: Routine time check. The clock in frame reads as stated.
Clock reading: 2:49
